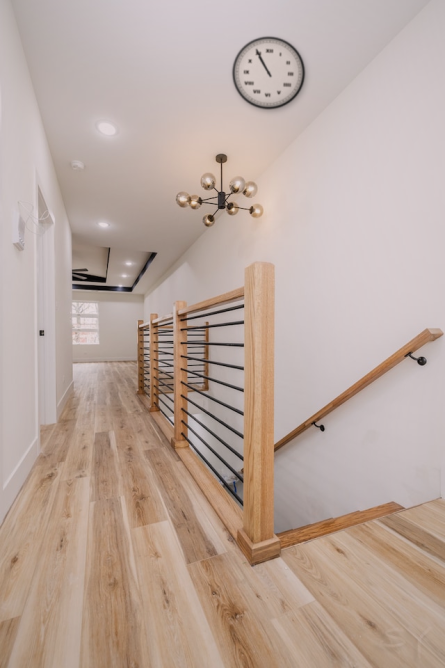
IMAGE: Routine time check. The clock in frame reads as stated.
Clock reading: 10:55
